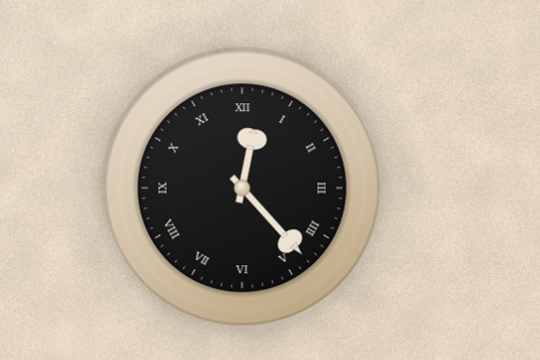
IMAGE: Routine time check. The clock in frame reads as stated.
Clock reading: 12:23
